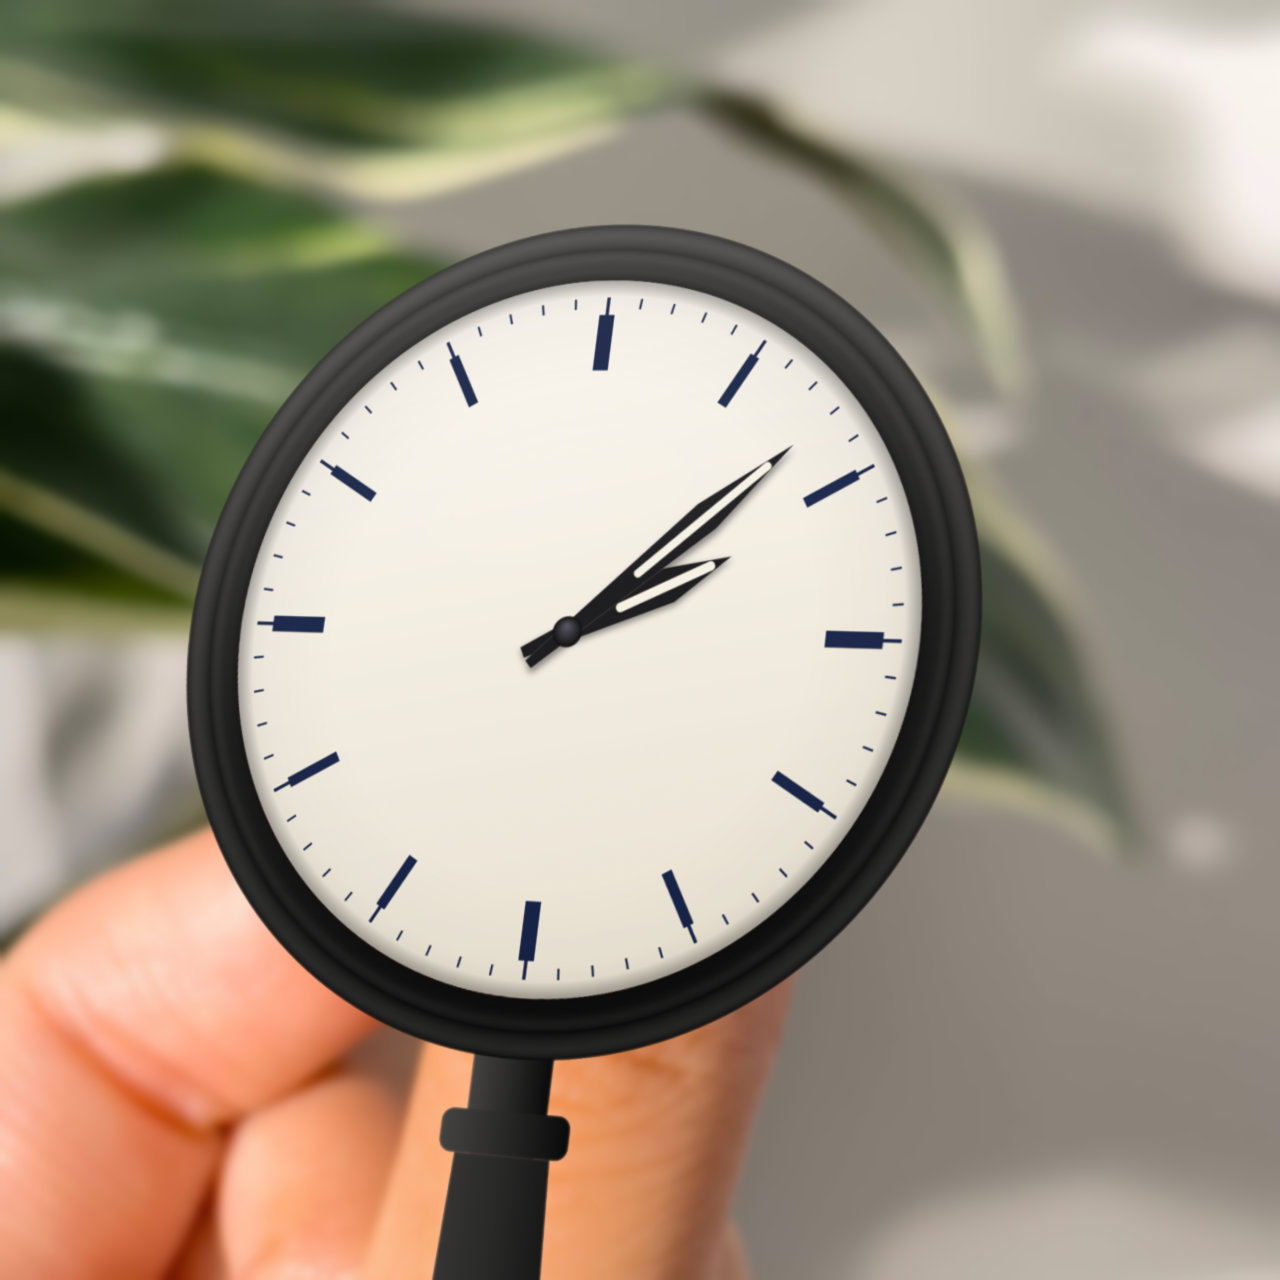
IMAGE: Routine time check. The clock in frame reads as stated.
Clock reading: 2:08
